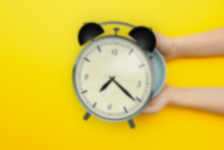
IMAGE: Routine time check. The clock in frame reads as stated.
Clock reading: 7:21
